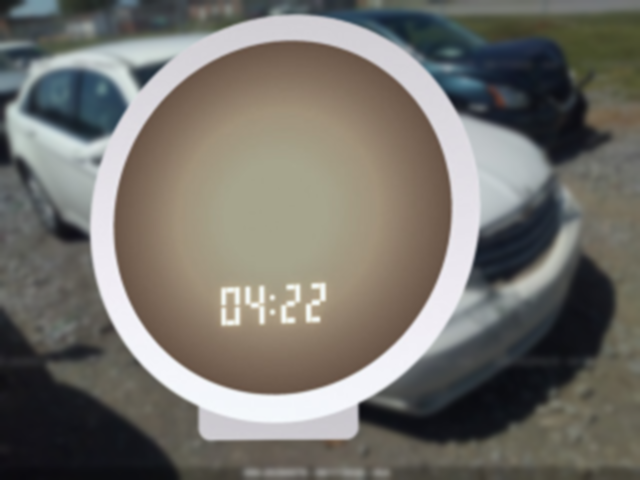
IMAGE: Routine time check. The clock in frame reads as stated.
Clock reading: 4:22
